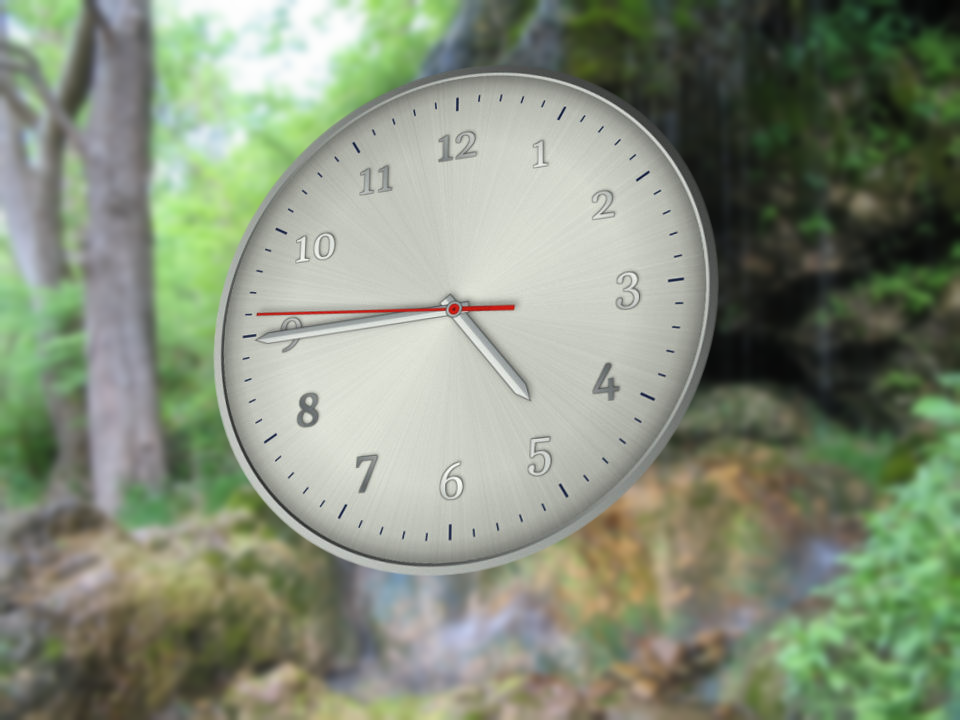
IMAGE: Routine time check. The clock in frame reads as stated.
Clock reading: 4:44:46
